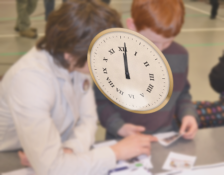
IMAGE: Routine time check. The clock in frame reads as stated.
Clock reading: 12:01
